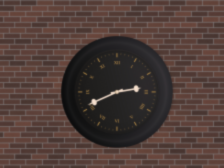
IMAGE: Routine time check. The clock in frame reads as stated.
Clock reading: 2:41
